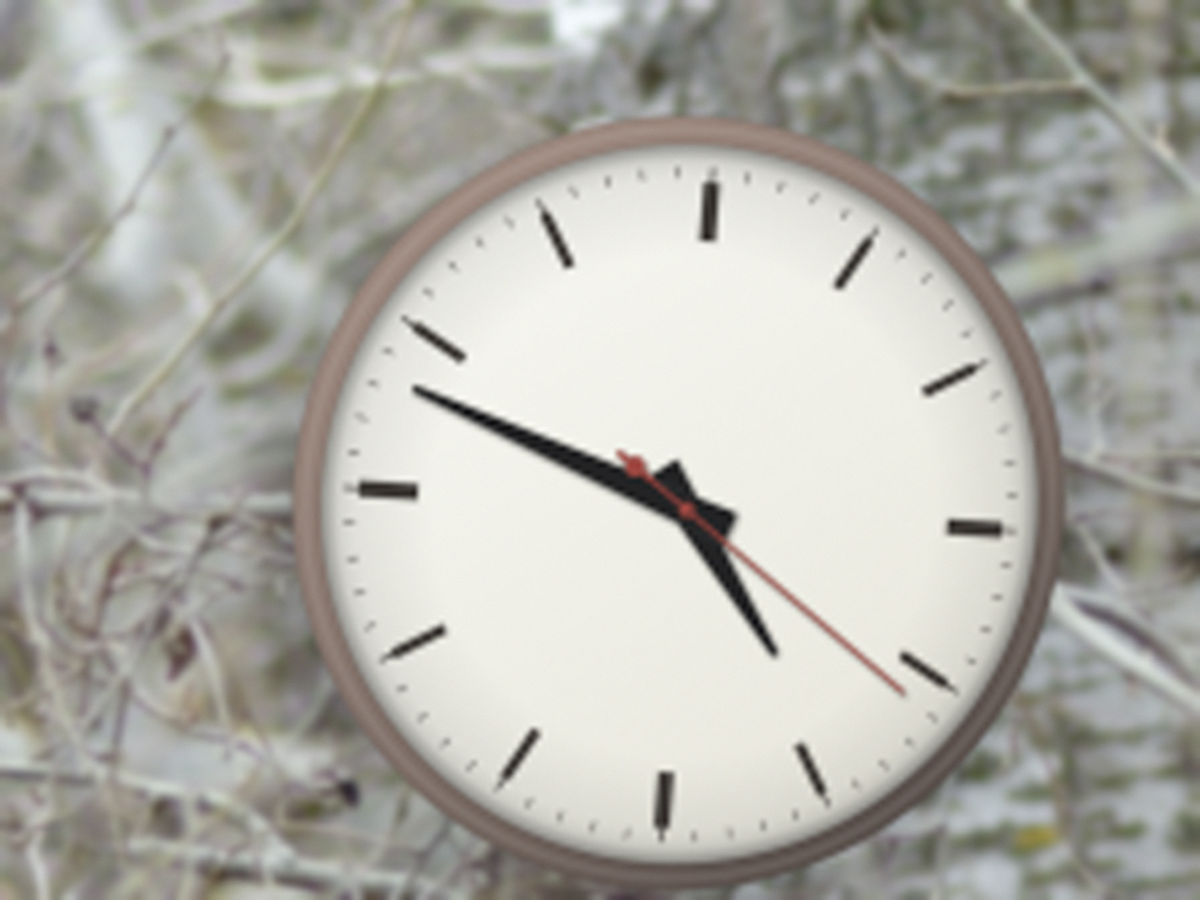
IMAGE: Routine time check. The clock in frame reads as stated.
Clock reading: 4:48:21
